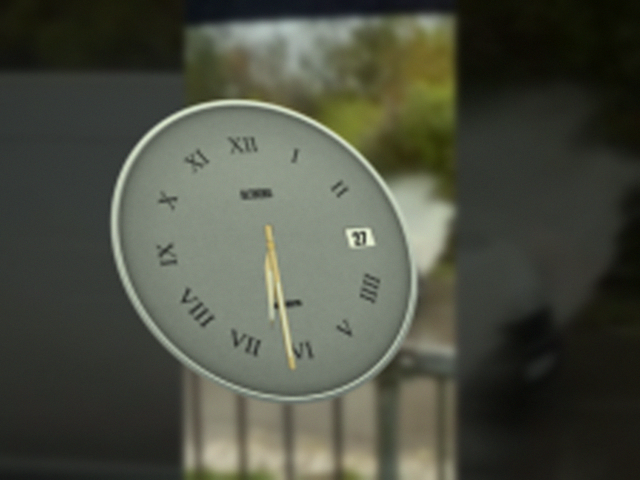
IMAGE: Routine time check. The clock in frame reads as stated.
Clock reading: 6:31
